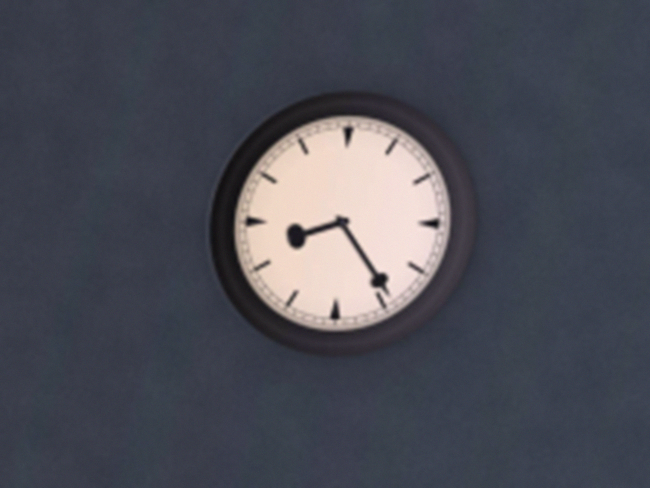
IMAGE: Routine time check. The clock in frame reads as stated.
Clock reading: 8:24
